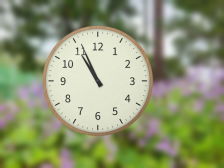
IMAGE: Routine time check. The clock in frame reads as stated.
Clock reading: 10:56
